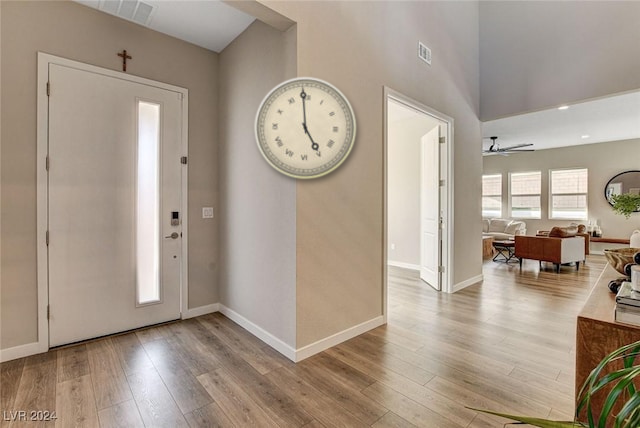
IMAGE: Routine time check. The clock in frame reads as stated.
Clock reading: 4:59
